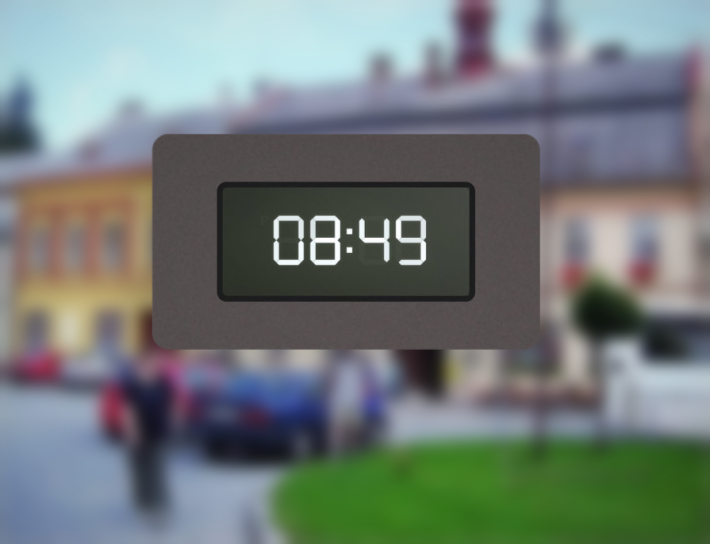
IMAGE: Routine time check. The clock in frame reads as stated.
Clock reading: 8:49
